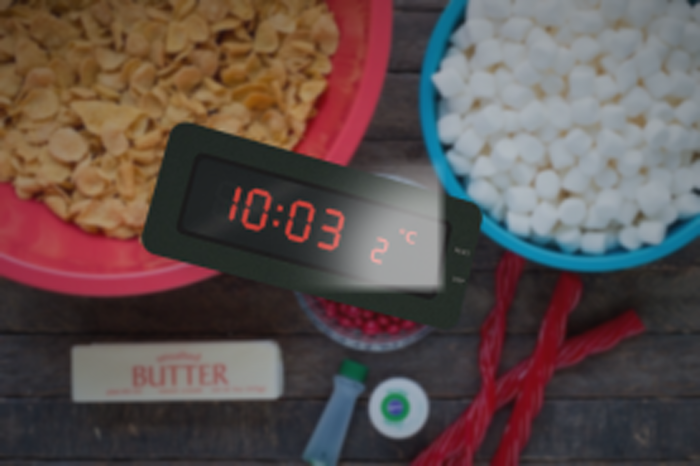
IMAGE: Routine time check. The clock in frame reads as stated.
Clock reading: 10:03
